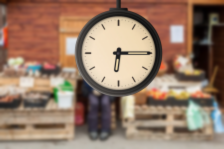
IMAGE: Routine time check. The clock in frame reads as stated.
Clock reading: 6:15
